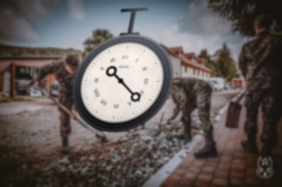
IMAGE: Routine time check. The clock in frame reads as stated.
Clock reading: 10:22
